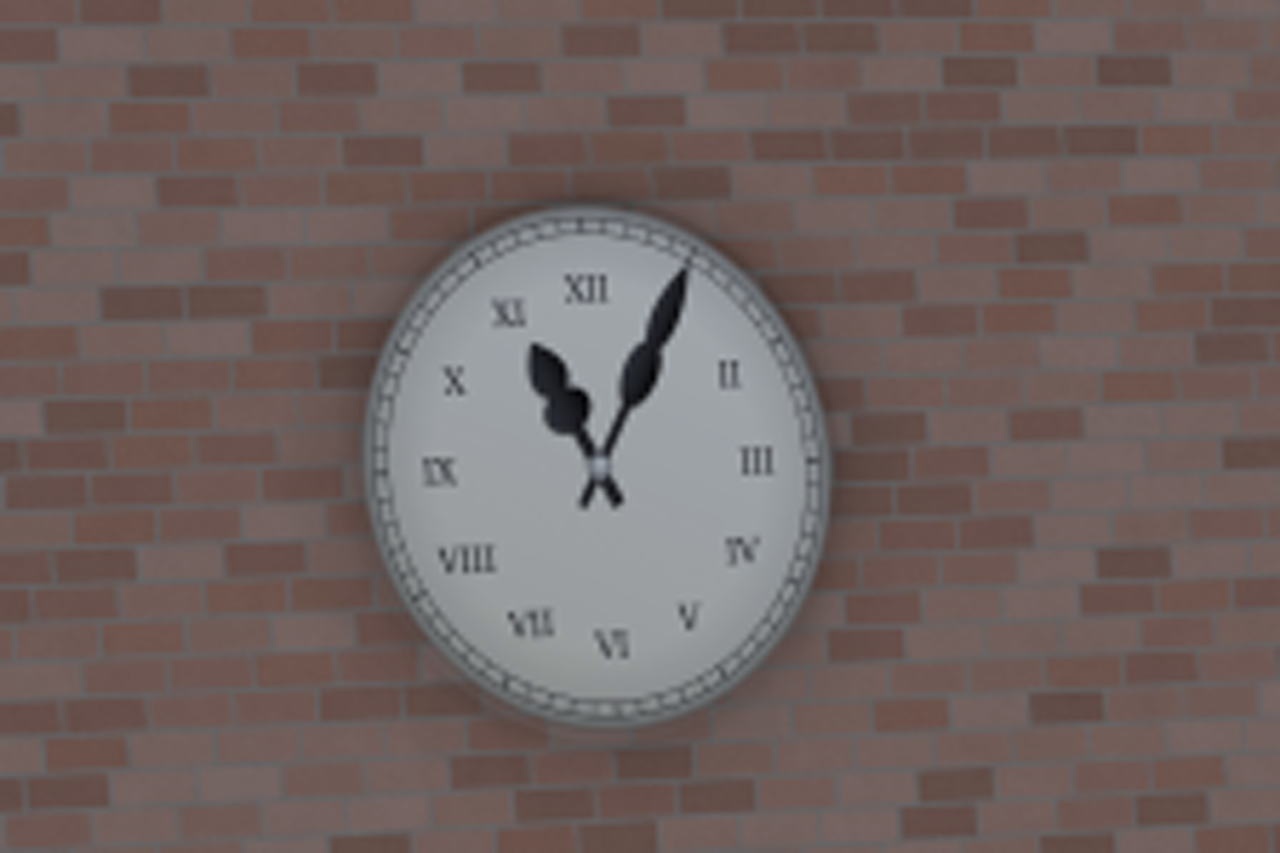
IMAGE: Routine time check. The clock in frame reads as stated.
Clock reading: 11:05
